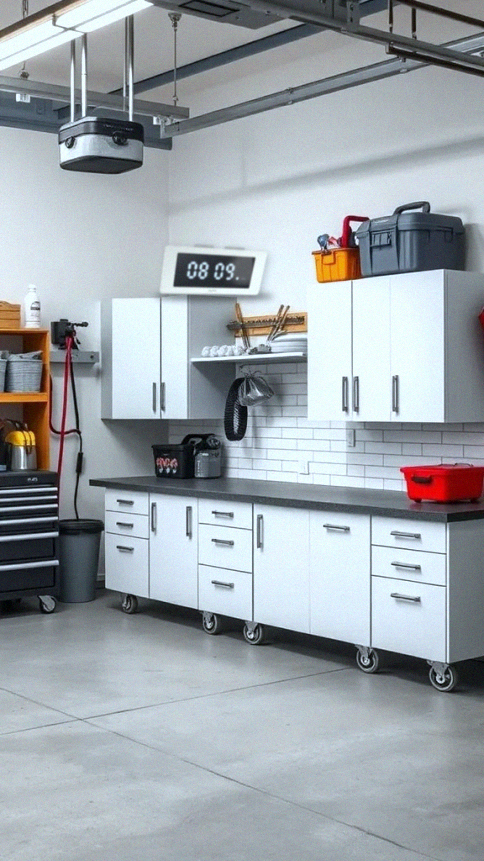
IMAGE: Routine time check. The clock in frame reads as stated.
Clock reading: 8:09
